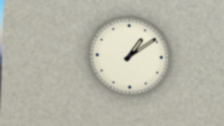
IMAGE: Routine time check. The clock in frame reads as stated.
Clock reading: 1:09
